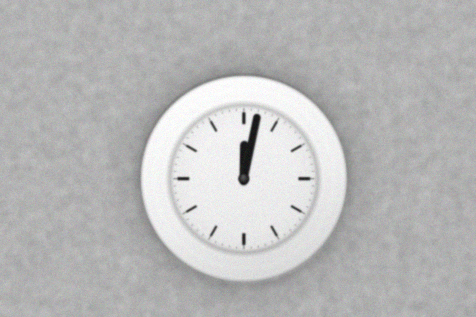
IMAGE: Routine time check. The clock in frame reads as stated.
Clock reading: 12:02
